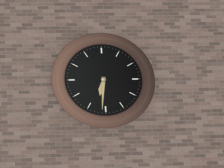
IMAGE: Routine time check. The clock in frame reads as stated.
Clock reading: 6:31
